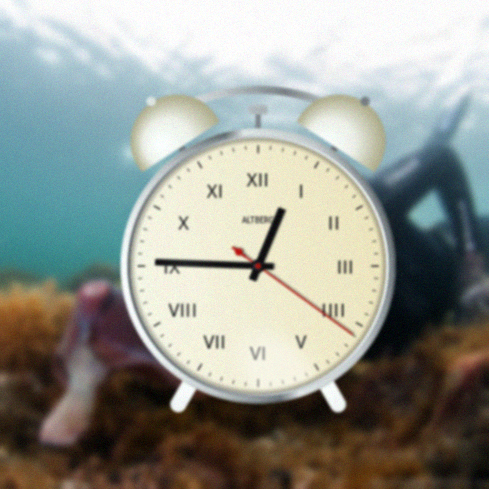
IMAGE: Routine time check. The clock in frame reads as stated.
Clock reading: 12:45:21
